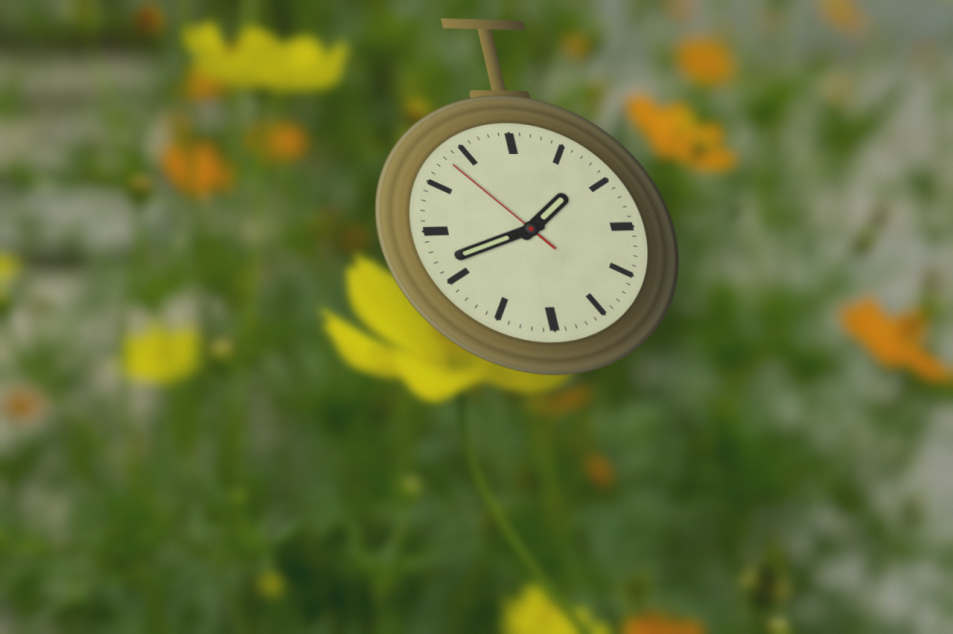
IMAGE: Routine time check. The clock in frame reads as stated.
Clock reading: 1:41:53
